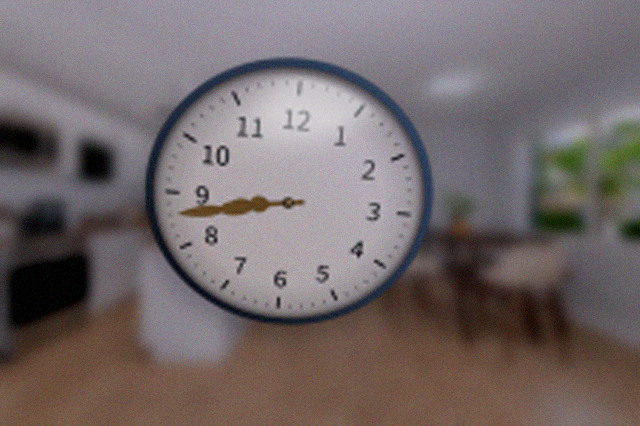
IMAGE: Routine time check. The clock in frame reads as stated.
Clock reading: 8:43
